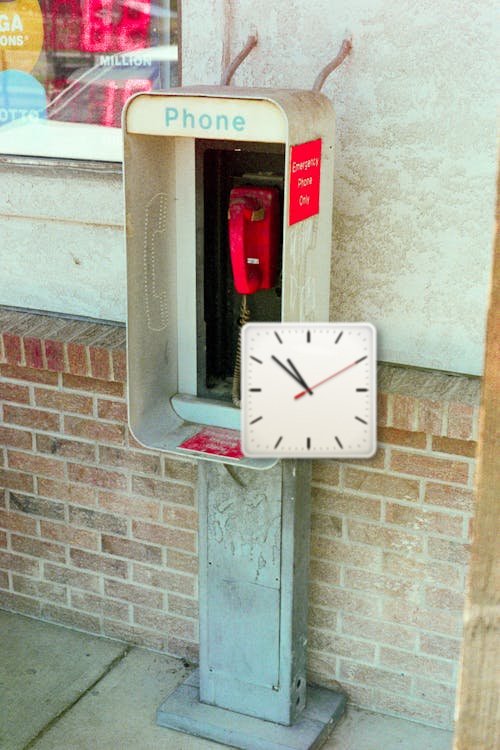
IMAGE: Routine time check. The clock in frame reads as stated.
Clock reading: 10:52:10
